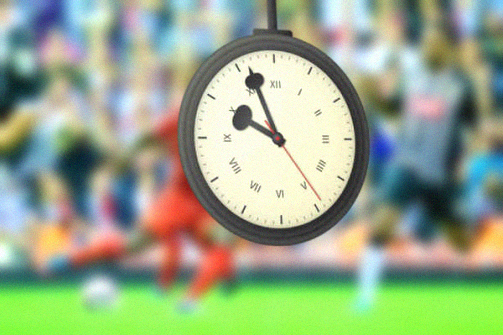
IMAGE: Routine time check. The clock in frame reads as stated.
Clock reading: 9:56:24
